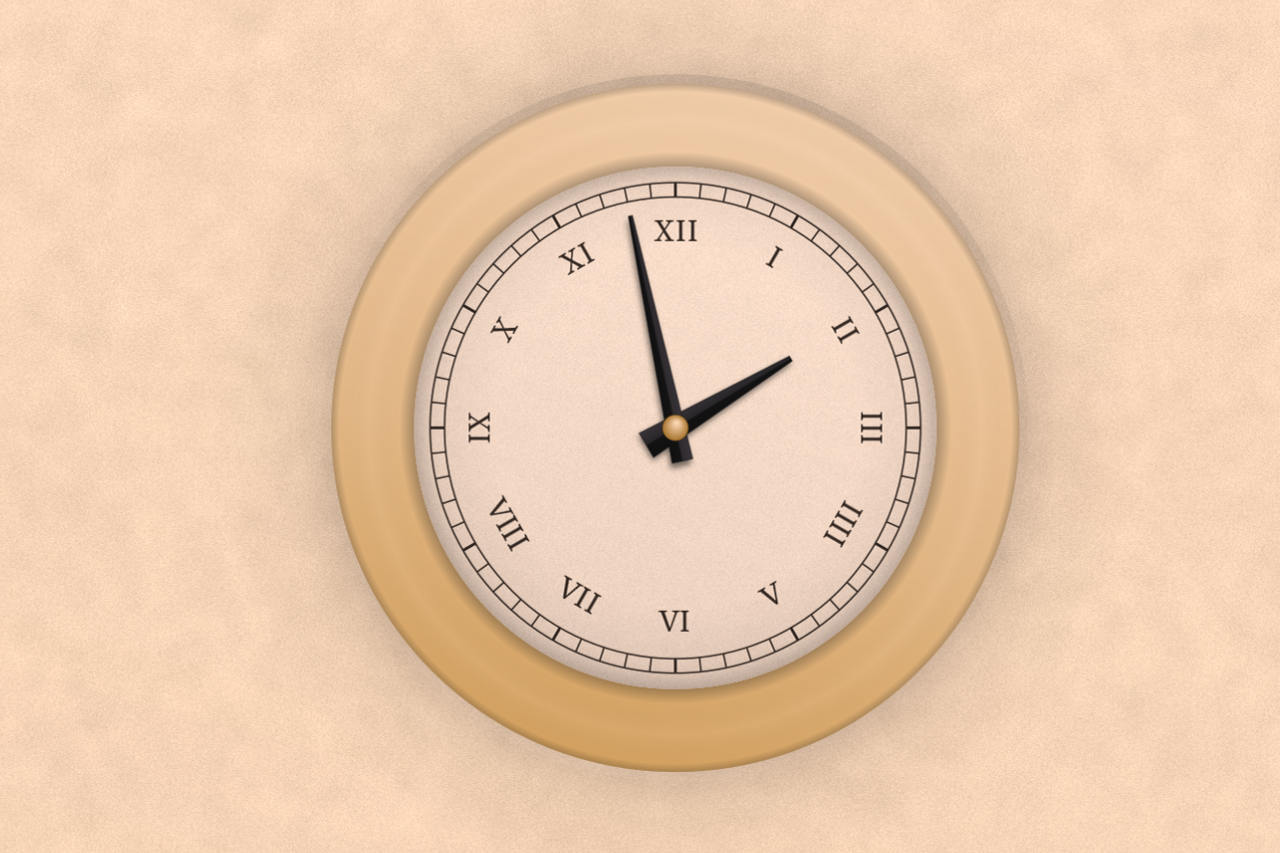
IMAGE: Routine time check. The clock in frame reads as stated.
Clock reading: 1:58
